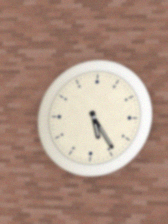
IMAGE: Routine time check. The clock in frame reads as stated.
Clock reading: 5:24
